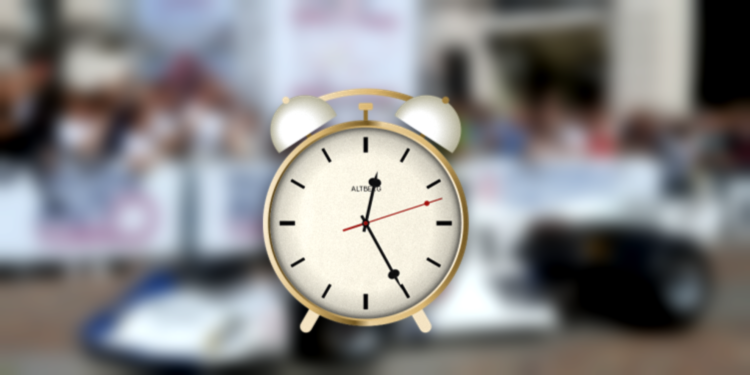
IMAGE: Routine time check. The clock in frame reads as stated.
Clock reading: 12:25:12
